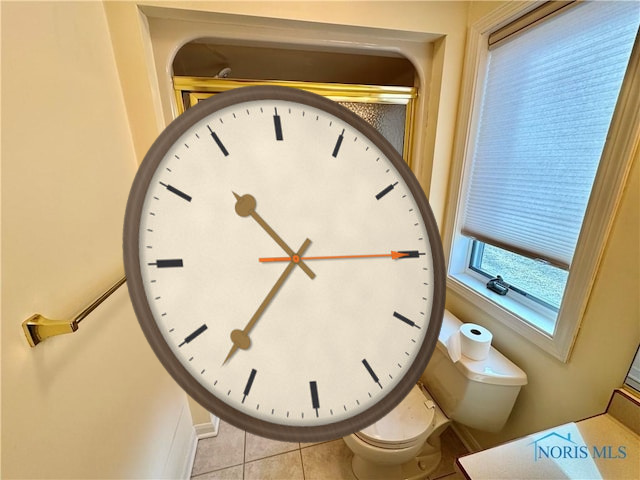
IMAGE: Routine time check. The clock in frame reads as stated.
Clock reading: 10:37:15
